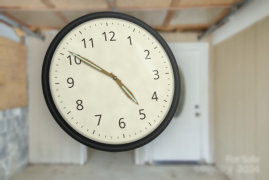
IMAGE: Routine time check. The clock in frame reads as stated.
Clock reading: 4:51
